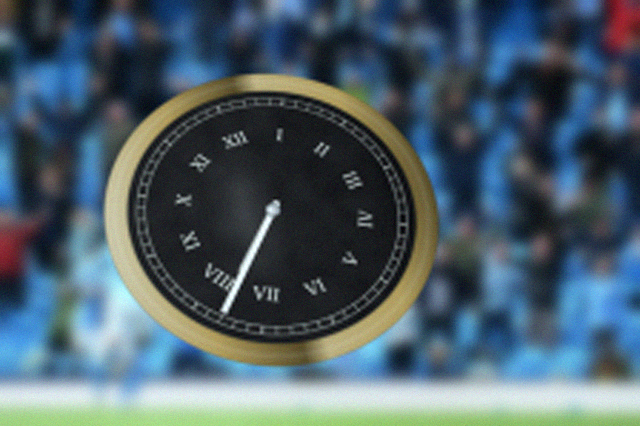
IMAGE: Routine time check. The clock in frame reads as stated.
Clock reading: 7:38
